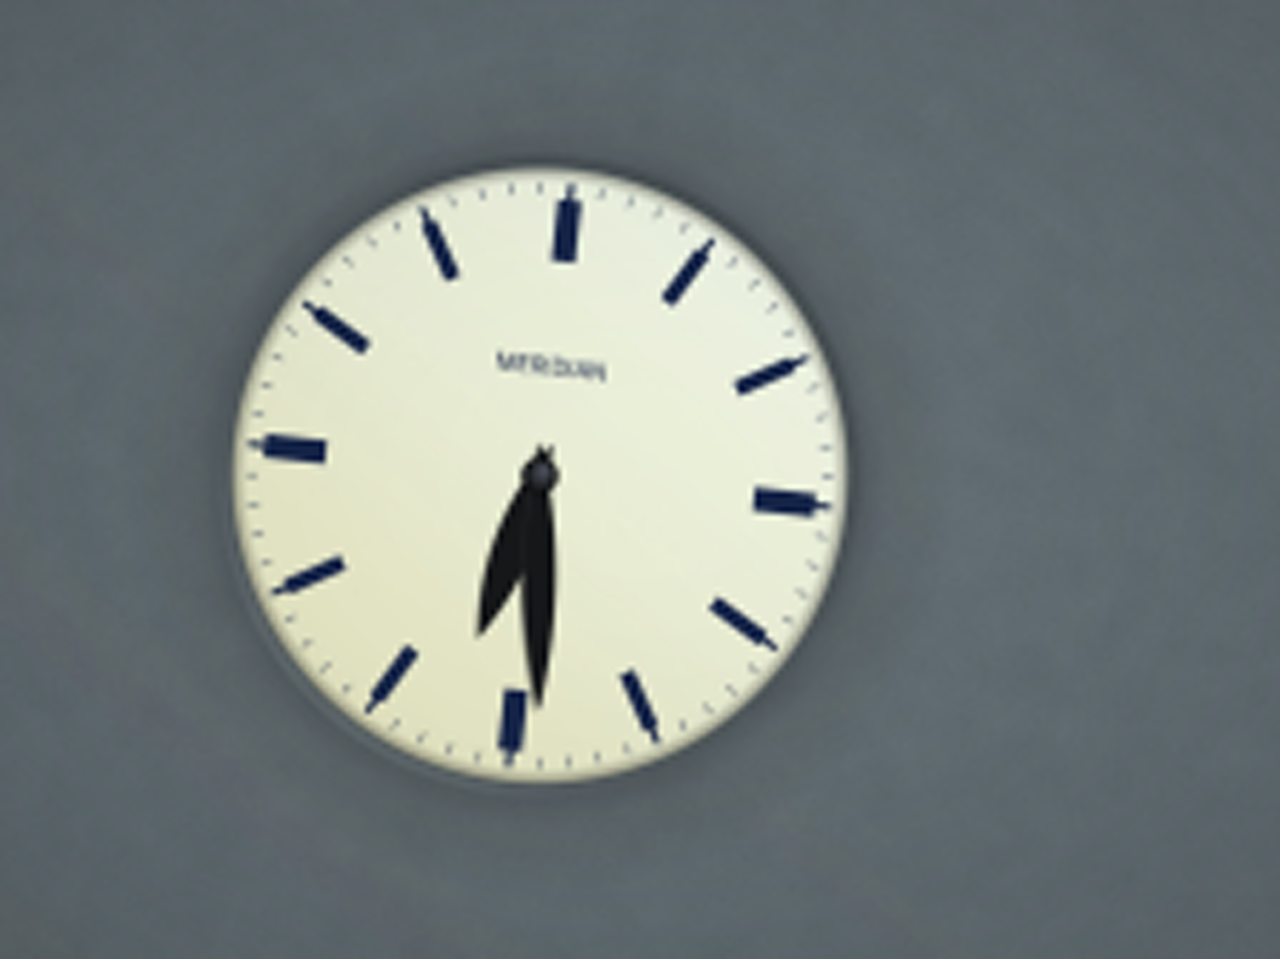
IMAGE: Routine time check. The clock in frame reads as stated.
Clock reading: 6:29
